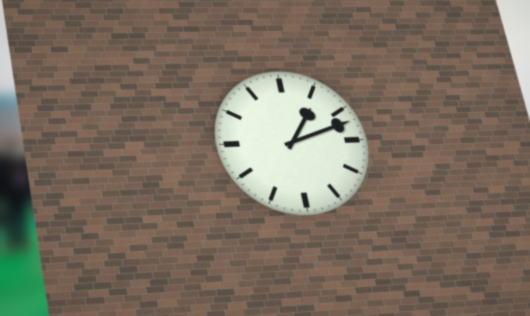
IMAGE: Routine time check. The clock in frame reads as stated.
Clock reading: 1:12
